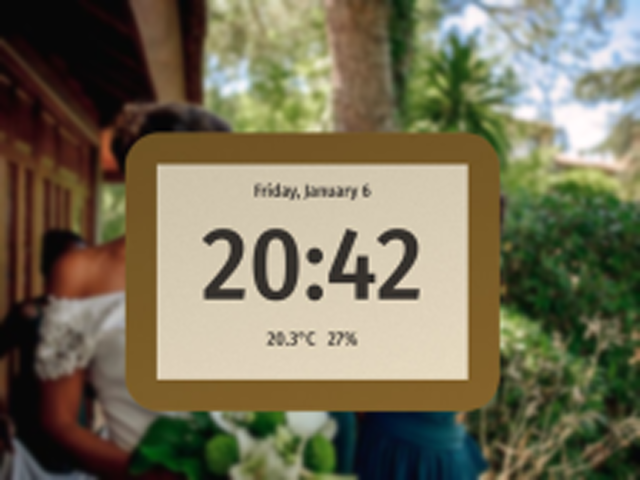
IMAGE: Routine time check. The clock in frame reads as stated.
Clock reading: 20:42
